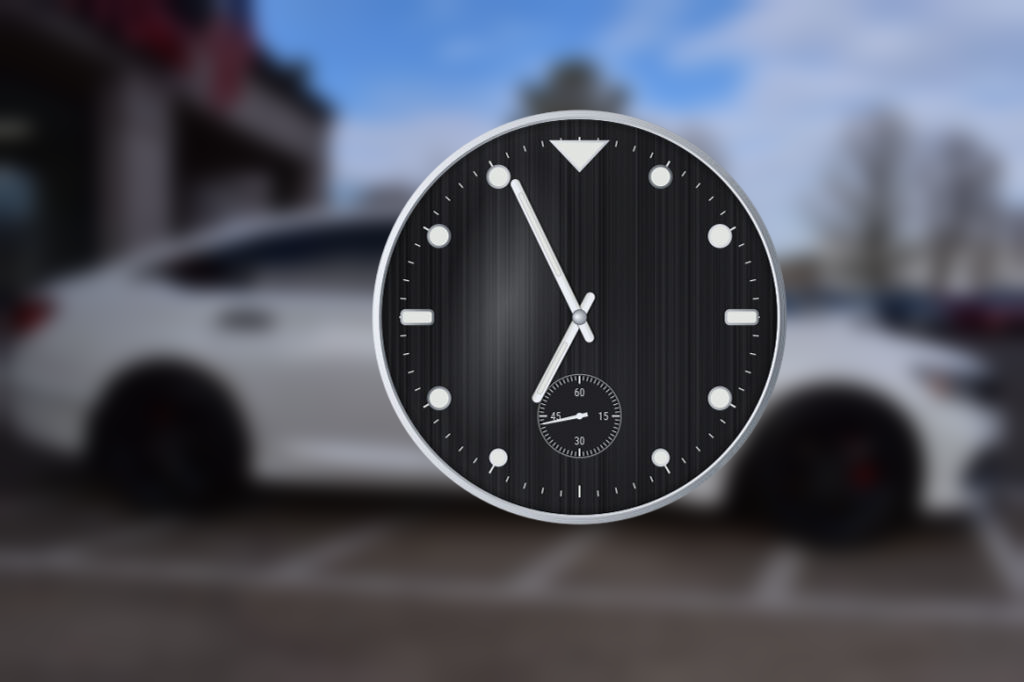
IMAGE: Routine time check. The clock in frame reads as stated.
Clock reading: 6:55:43
